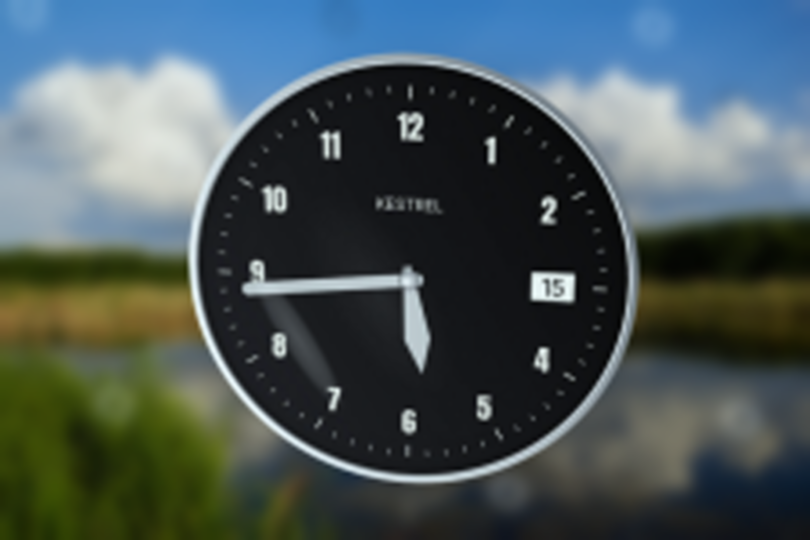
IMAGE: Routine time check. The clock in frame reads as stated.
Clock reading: 5:44
